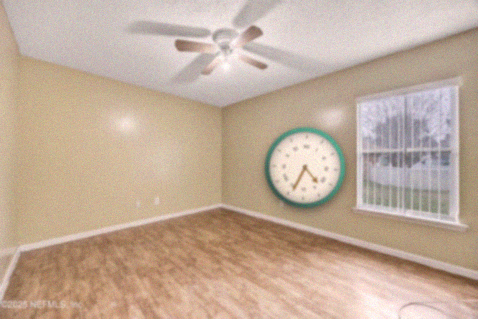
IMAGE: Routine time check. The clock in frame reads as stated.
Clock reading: 4:34
